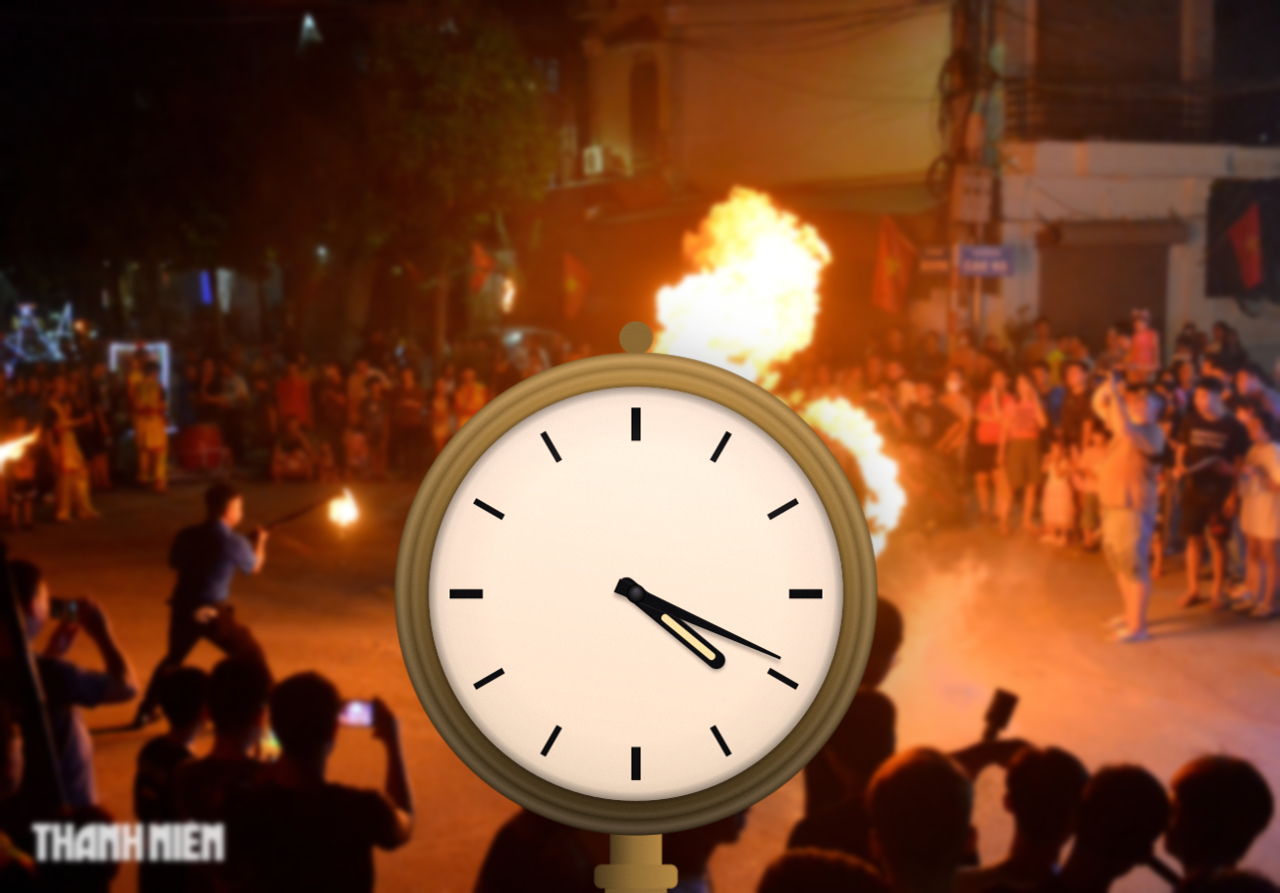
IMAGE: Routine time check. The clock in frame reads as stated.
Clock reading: 4:19
